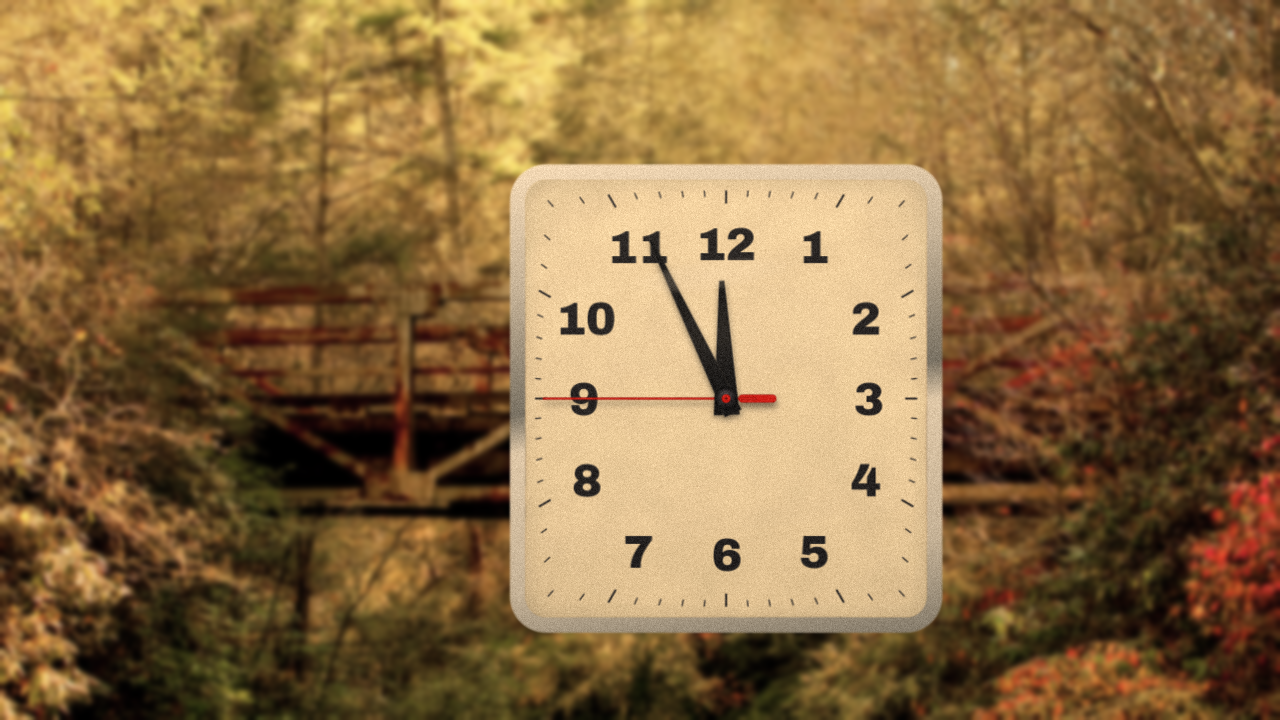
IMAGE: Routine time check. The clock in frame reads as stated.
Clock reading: 11:55:45
